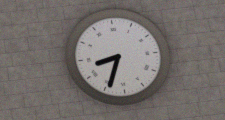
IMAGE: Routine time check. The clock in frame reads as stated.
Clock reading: 8:34
